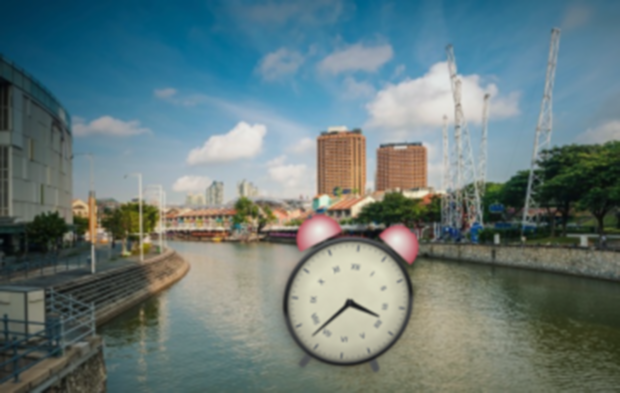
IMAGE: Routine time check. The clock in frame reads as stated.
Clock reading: 3:37
